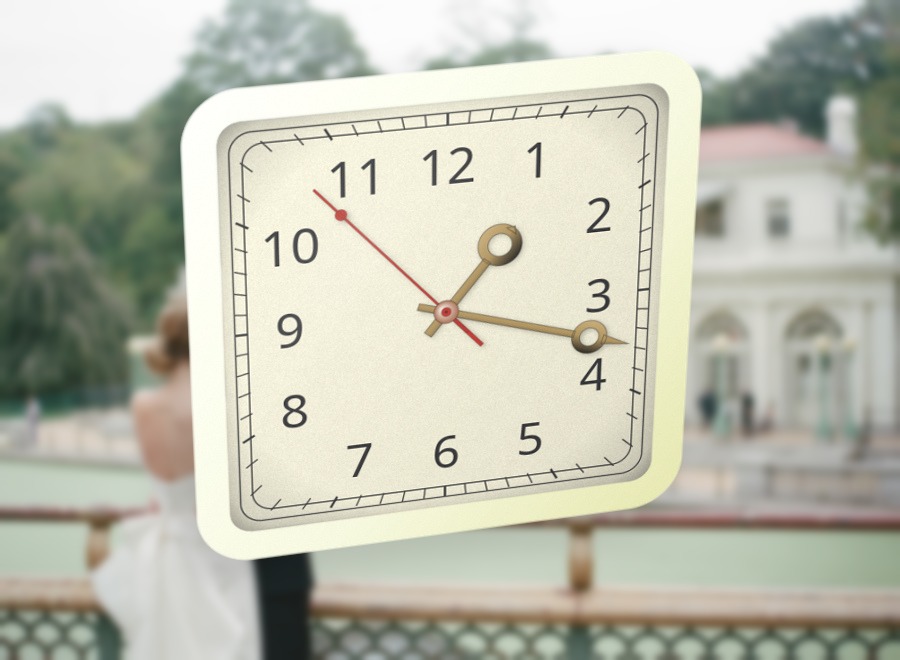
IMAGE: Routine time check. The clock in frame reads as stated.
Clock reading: 1:17:53
